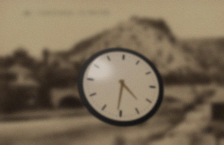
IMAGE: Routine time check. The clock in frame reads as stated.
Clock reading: 4:31
